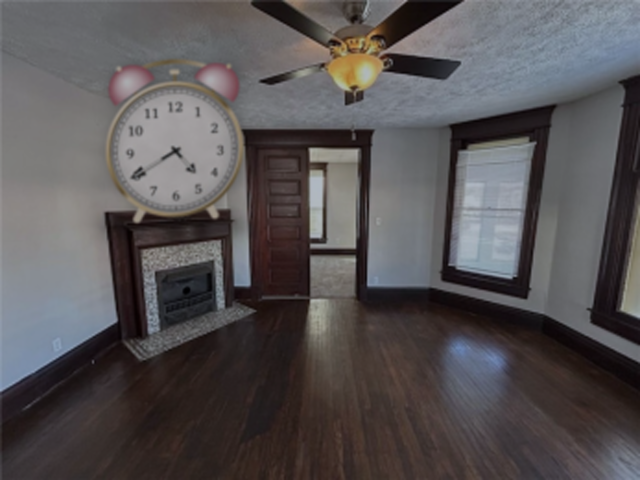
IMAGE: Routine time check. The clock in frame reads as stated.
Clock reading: 4:40
